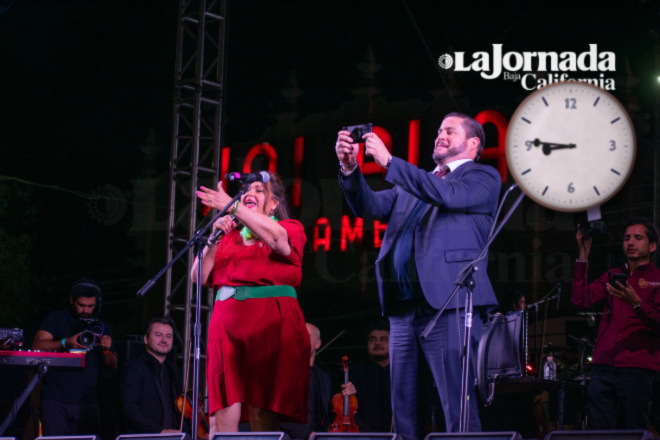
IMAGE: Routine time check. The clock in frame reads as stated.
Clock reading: 8:46
